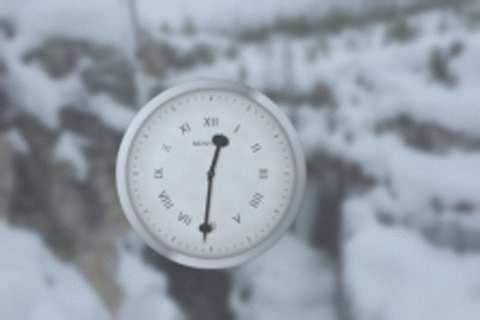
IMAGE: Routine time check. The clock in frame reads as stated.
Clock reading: 12:31
